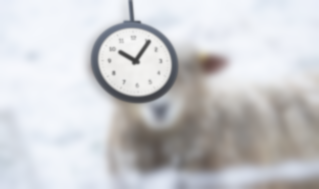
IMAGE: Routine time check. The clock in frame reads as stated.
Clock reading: 10:06
